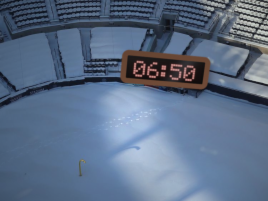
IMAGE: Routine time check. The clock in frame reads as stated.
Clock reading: 6:50
